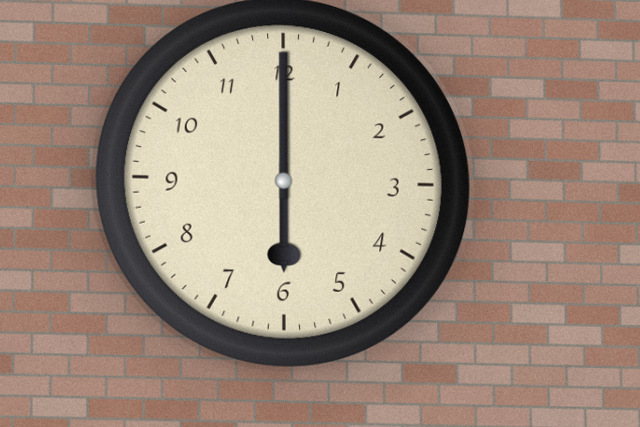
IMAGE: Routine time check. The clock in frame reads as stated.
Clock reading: 6:00
